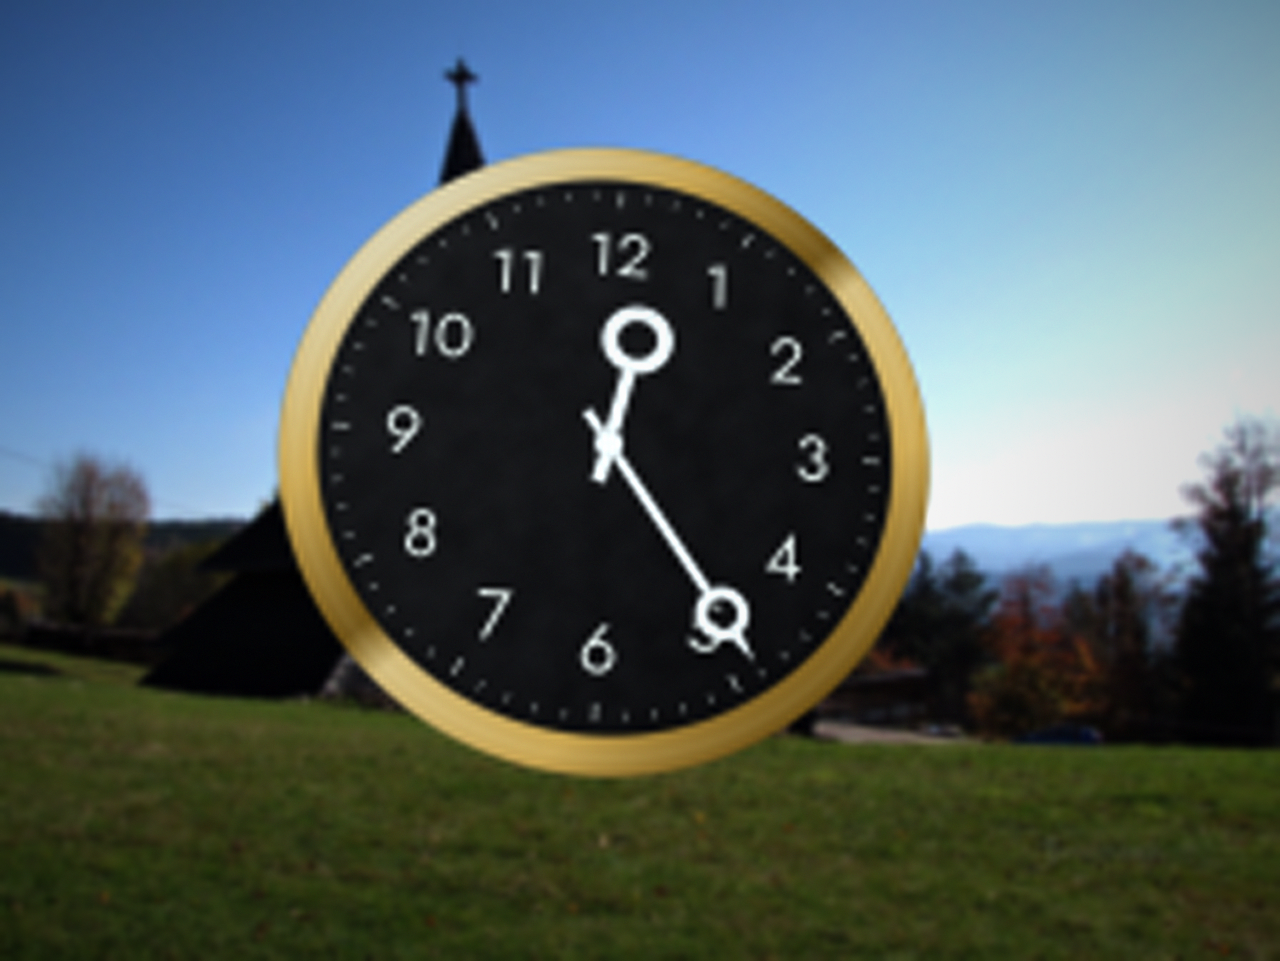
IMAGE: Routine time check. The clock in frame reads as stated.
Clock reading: 12:24
